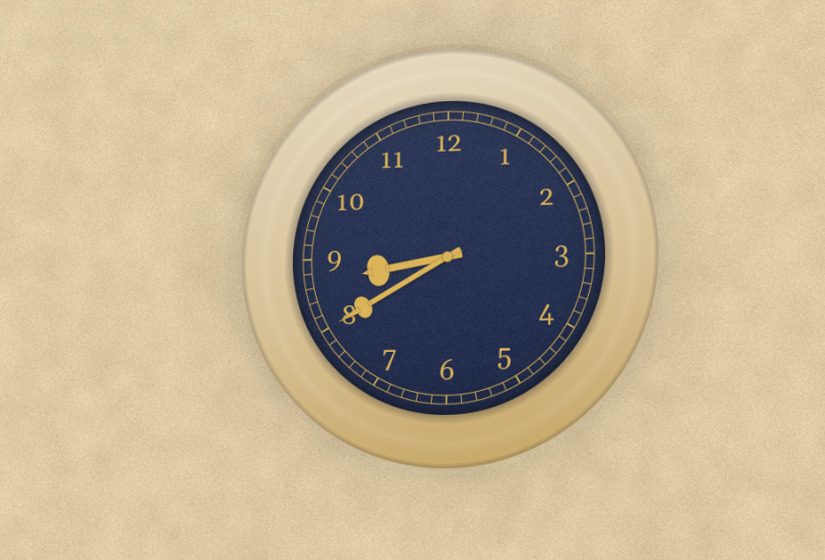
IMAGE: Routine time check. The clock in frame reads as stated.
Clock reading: 8:40
